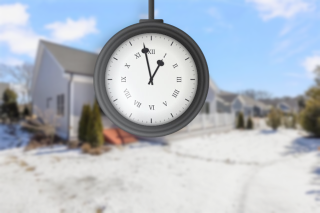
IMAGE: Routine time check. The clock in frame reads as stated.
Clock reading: 12:58
